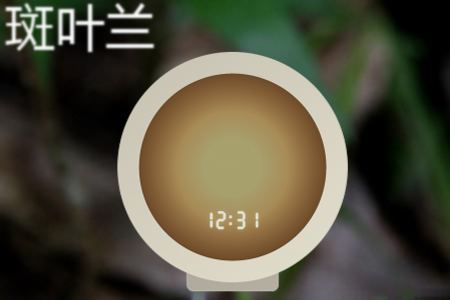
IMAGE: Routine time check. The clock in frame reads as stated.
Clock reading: 12:31
